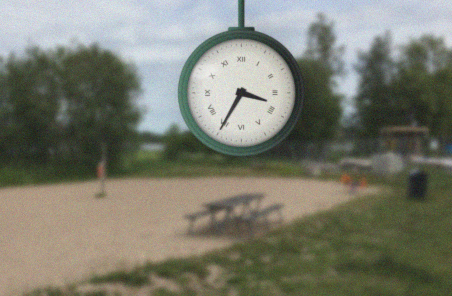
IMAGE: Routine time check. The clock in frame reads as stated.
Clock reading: 3:35
